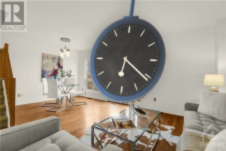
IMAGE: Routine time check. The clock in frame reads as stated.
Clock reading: 6:21
